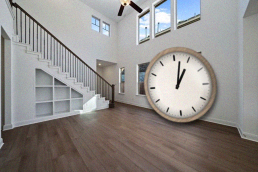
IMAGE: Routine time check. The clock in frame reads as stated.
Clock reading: 1:02
